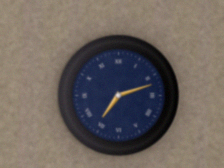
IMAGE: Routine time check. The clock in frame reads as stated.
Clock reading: 7:12
